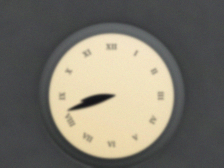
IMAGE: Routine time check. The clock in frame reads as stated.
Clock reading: 8:42
